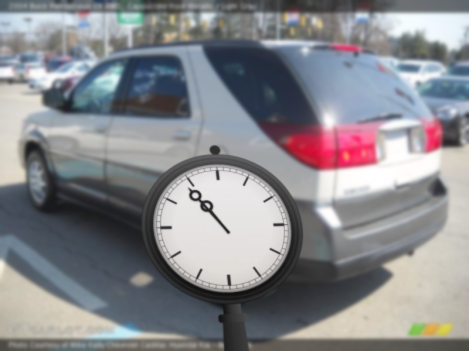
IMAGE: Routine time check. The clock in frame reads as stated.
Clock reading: 10:54
